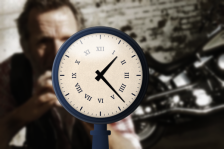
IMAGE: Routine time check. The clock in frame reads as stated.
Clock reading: 1:23
